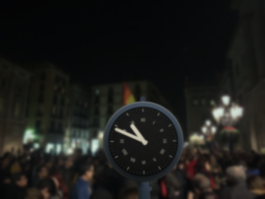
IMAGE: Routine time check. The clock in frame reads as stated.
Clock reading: 10:49
